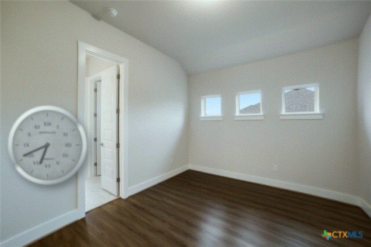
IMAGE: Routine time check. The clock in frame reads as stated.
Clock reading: 6:41
